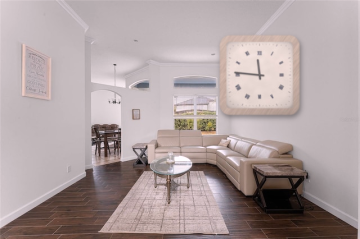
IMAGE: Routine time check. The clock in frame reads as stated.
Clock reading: 11:46
